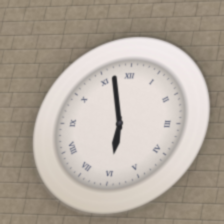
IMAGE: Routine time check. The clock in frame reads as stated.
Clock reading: 5:57
